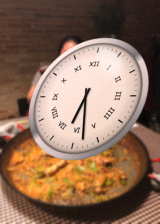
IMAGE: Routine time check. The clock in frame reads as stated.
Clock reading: 6:28
